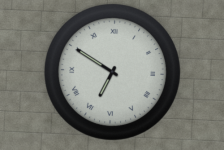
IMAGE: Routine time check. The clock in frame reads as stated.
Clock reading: 6:50
